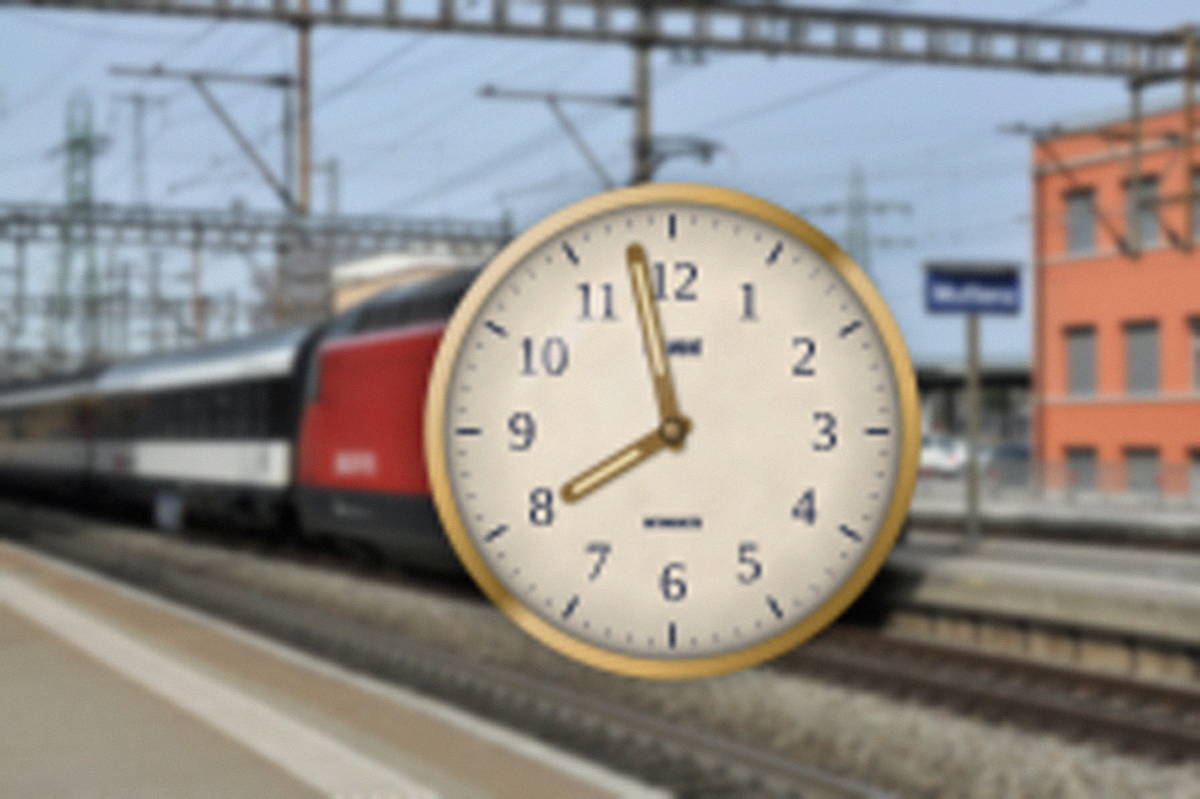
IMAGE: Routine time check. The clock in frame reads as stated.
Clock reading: 7:58
